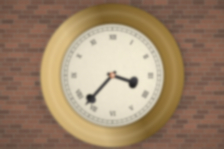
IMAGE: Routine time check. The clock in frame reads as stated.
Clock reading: 3:37
